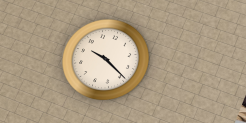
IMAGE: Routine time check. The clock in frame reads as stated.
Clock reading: 9:19
